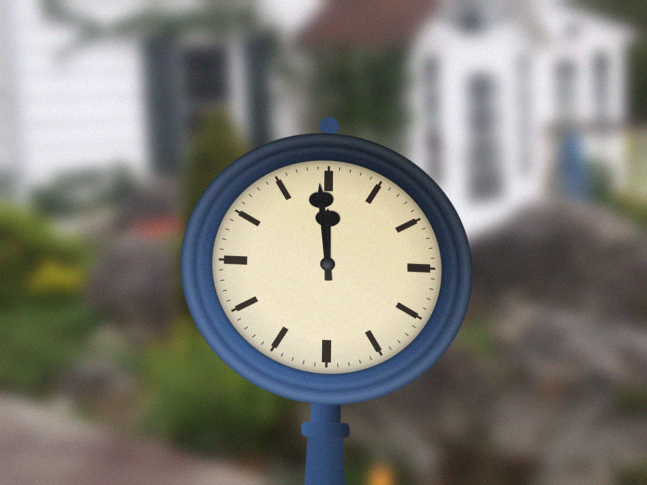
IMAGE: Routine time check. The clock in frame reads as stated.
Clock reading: 11:59
